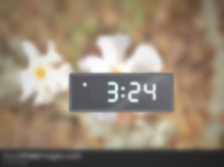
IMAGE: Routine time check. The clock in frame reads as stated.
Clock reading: 3:24
